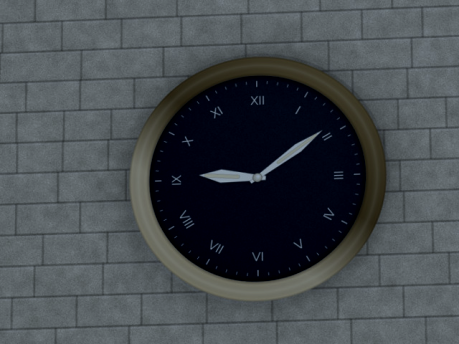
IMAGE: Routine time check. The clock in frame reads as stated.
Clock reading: 9:09
